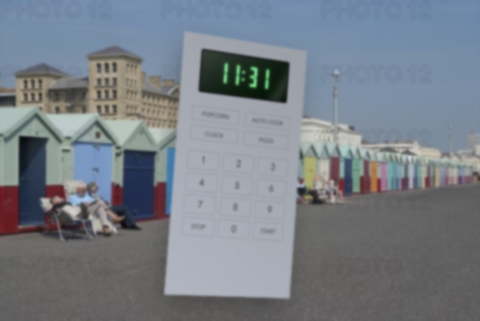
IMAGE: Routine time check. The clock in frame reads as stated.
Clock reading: 11:31
